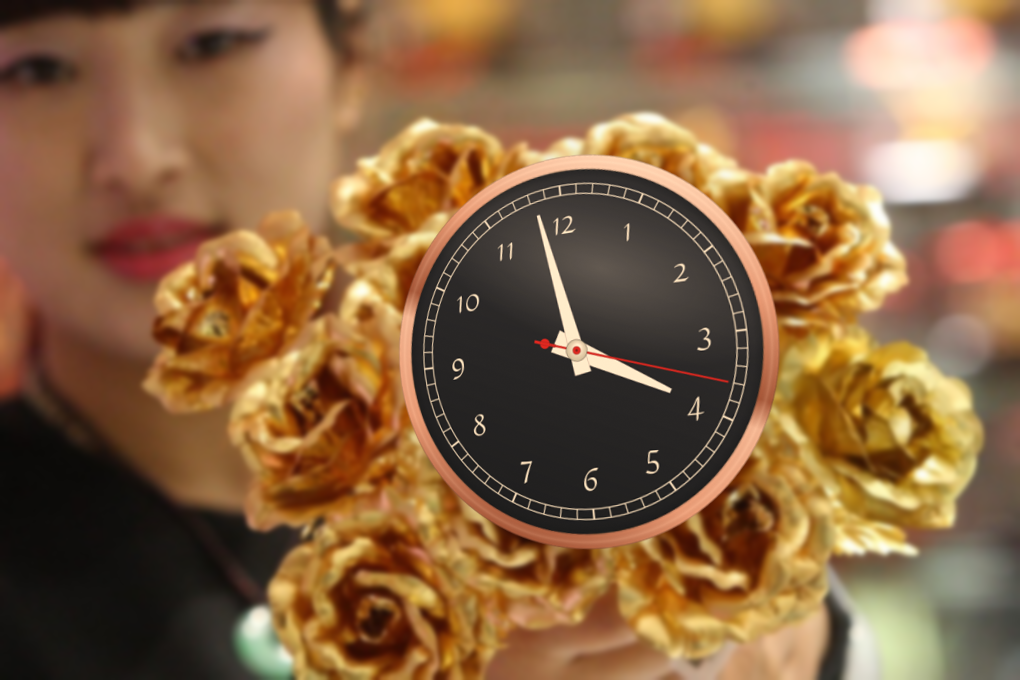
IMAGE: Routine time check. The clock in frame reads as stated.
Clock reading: 3:58:18
